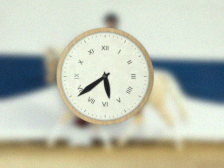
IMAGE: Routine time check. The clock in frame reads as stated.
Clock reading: 5:39
